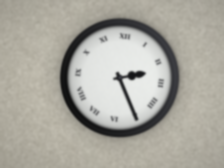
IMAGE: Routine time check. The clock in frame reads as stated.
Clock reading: 2:25
